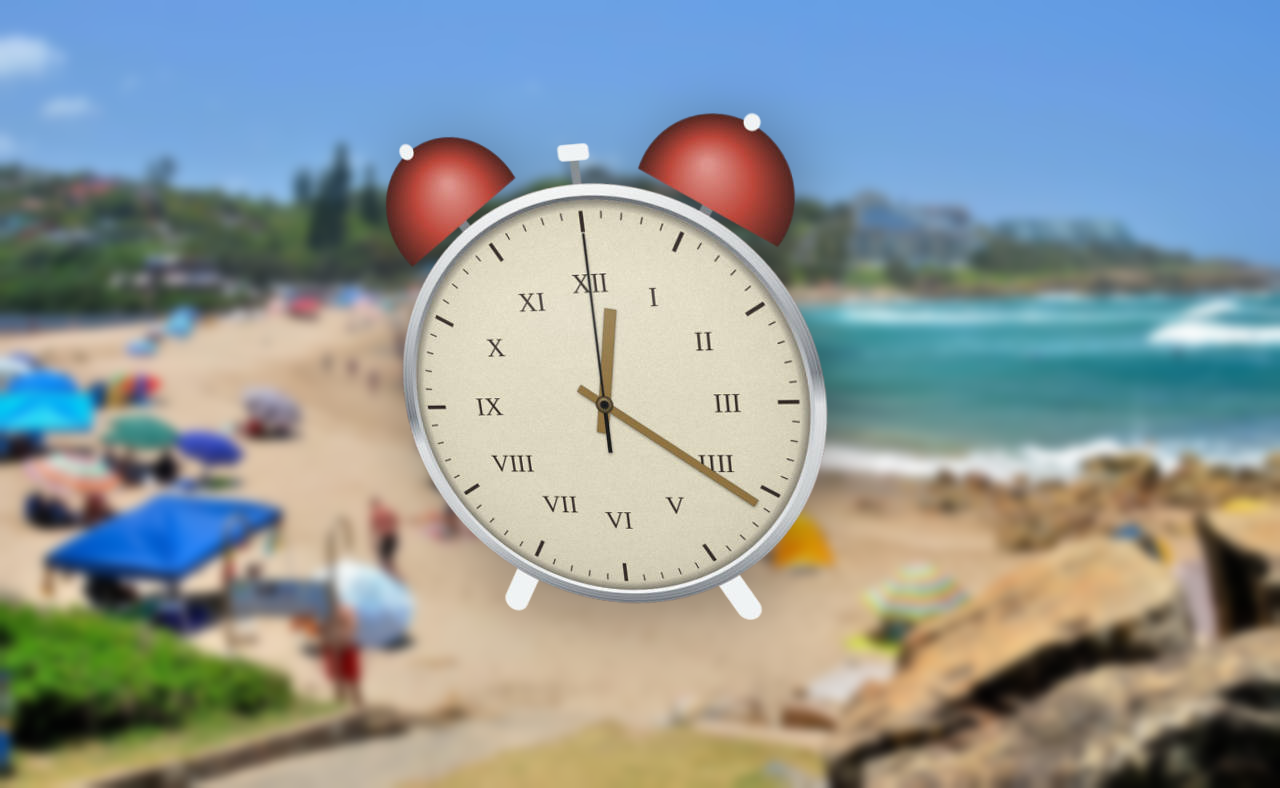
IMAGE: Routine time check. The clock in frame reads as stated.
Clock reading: 12:21:00
